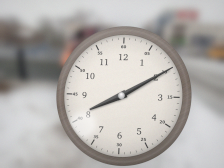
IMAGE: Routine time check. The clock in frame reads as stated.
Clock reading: 8:10
